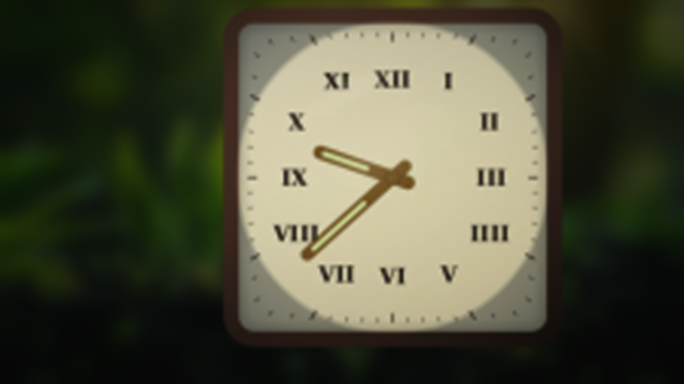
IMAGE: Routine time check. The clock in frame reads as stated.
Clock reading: 9:38
